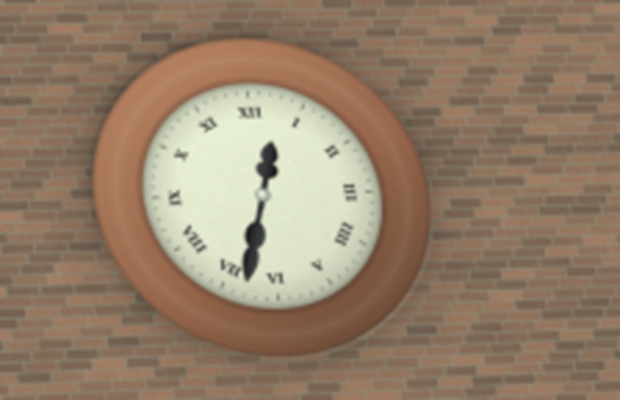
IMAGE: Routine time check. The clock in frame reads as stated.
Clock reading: 12:33
